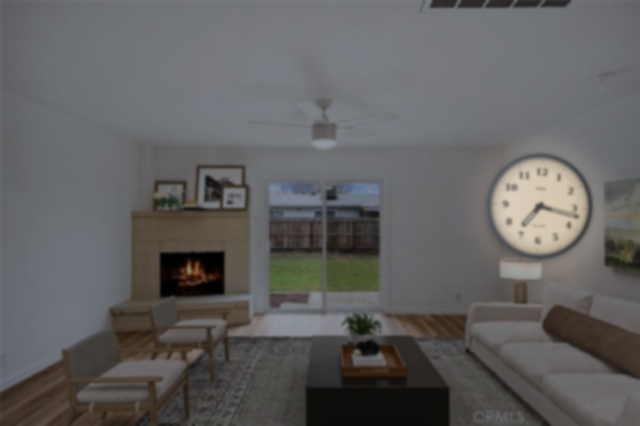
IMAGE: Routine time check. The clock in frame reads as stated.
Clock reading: 7:17
